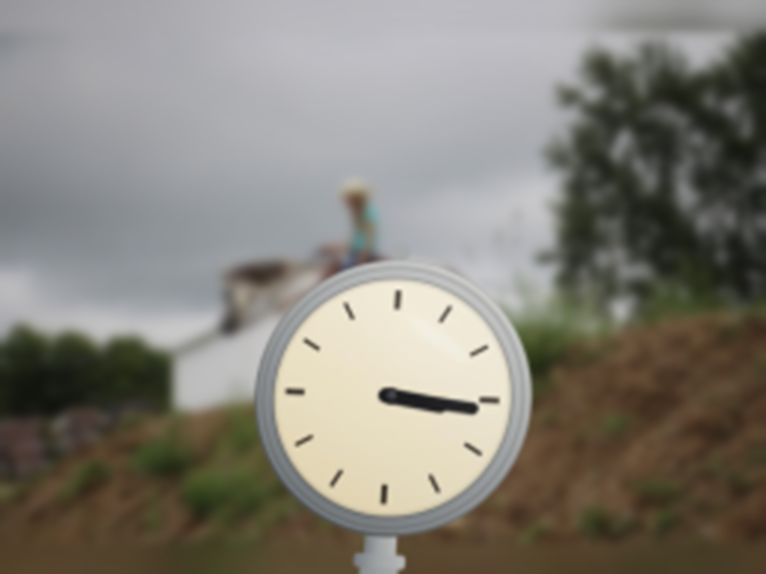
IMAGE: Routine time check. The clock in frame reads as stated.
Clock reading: 3:16
